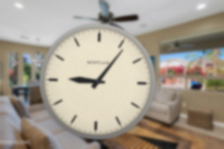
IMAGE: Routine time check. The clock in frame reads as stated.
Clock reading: 9:06
